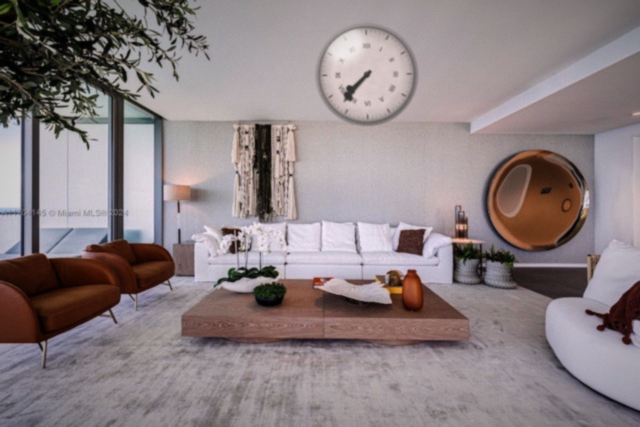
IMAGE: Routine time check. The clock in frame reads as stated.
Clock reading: 7:37
